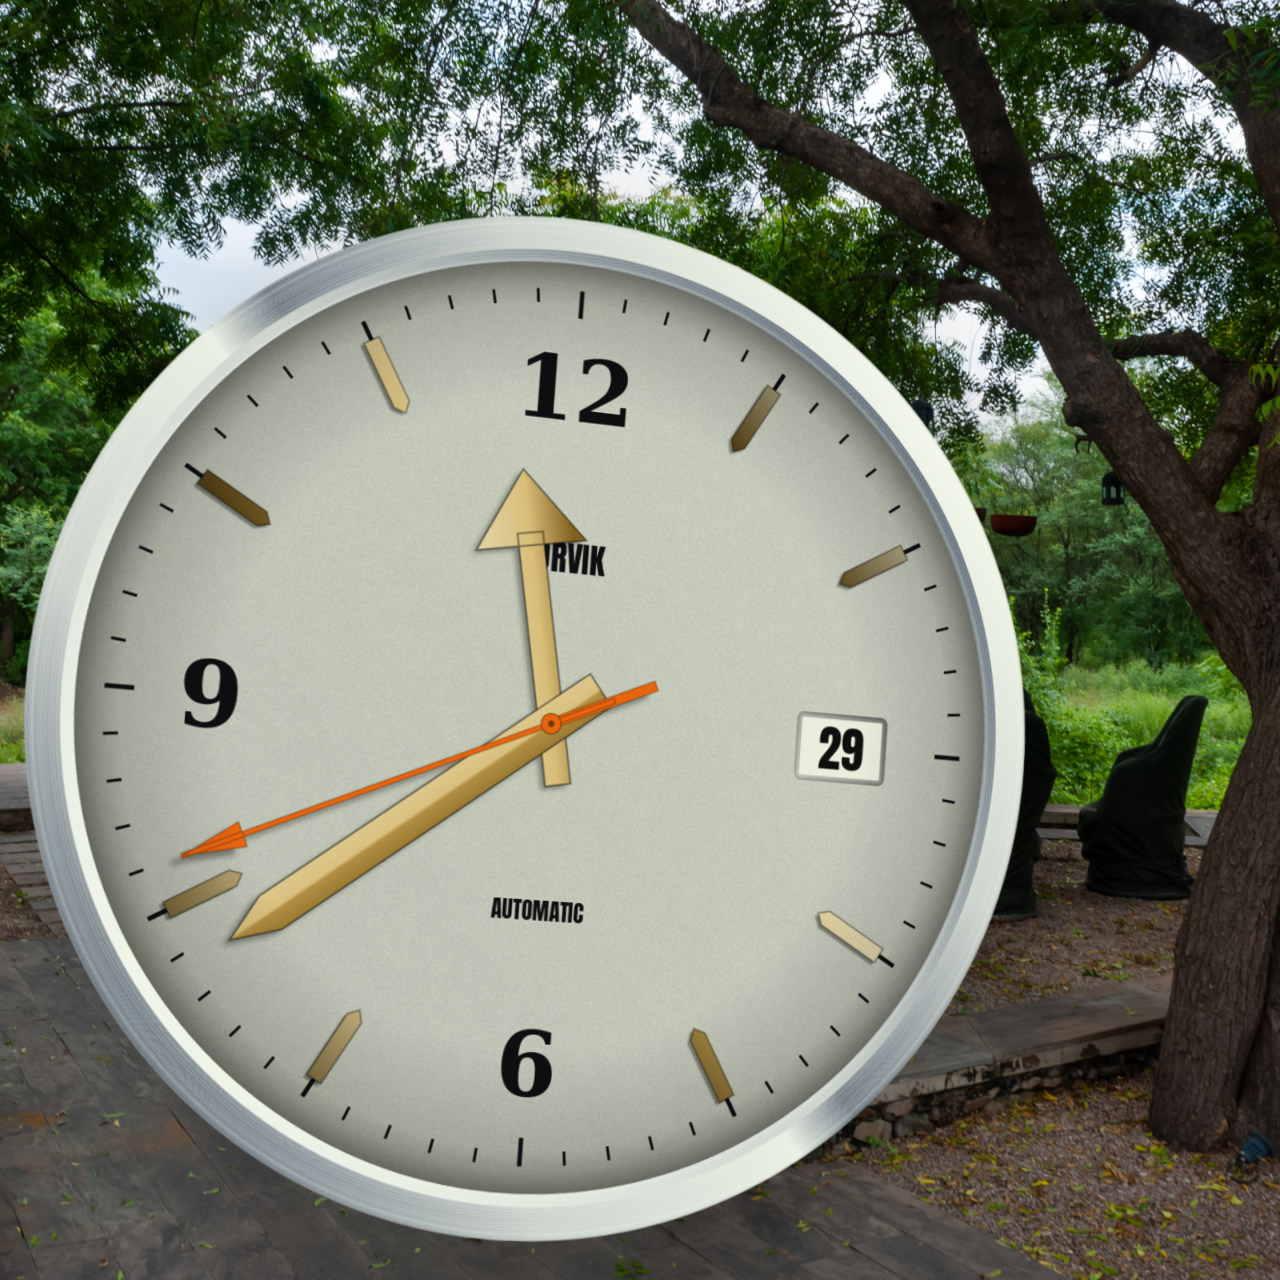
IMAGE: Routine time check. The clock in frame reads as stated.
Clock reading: 11:38:41
